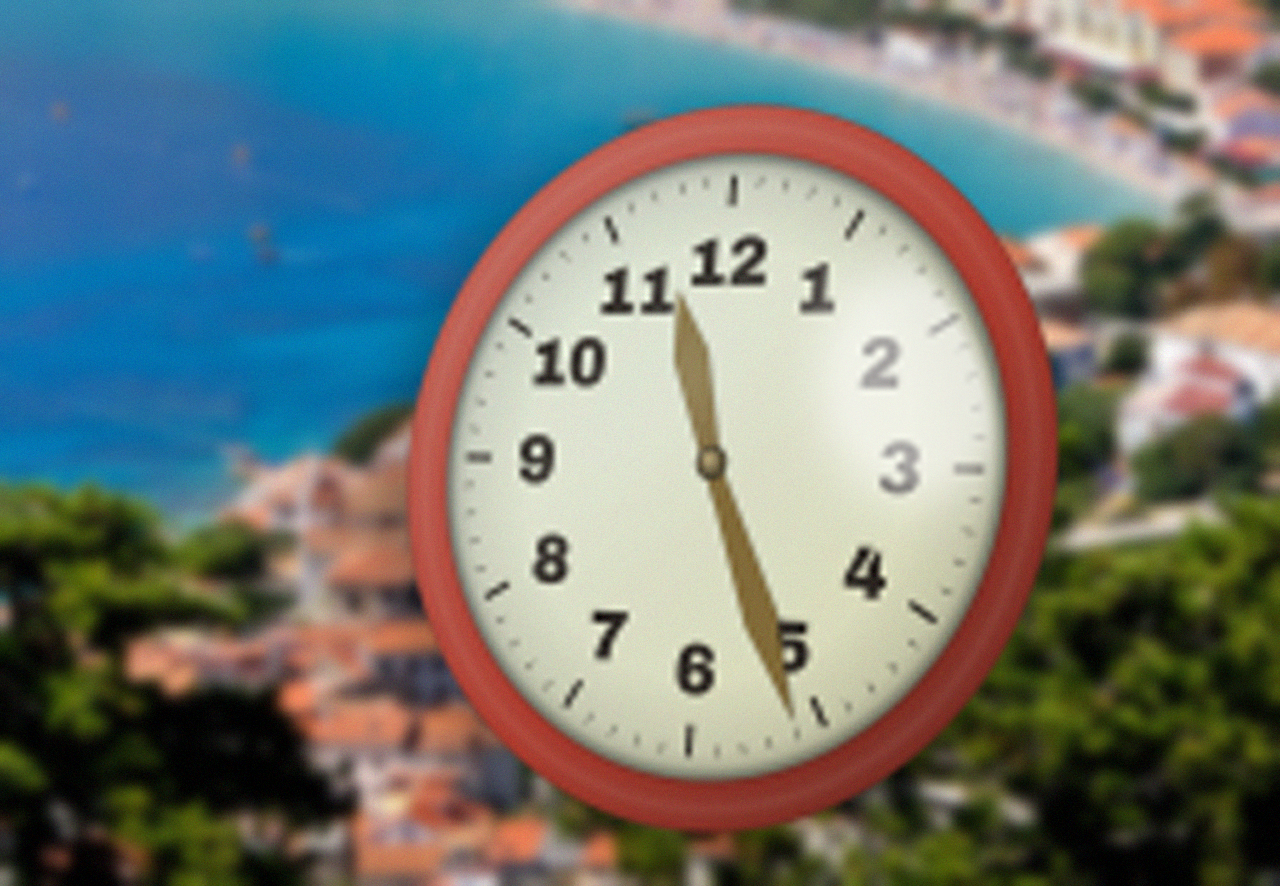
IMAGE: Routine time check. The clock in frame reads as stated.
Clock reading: 11:26
